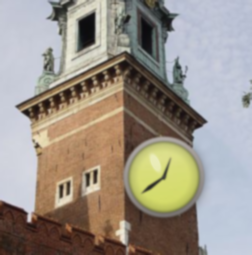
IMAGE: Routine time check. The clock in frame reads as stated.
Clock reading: 12:39
